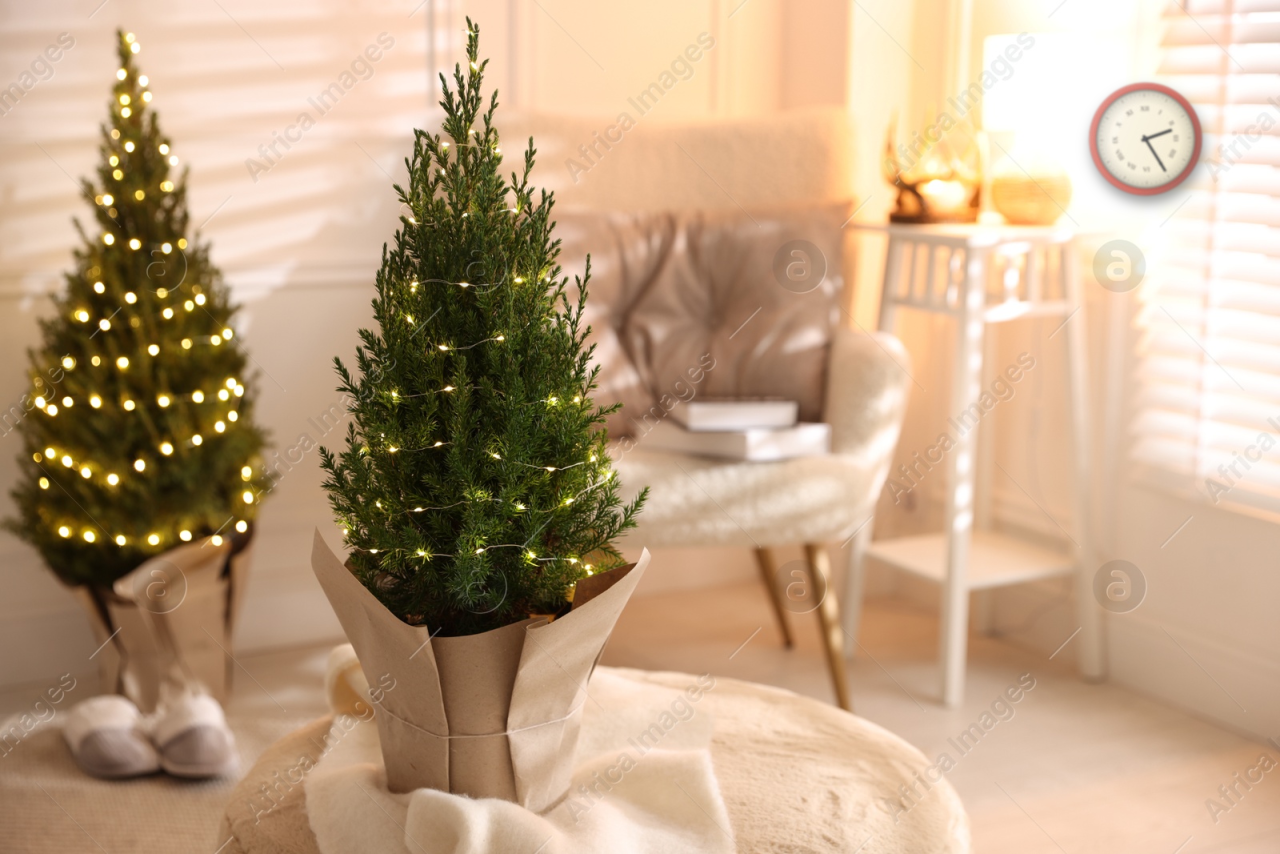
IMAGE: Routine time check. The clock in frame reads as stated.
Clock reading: 2:25
